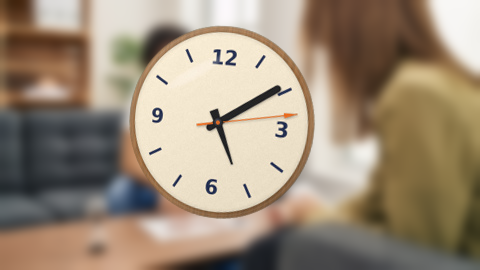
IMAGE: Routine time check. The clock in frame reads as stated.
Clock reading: 5:09:13
